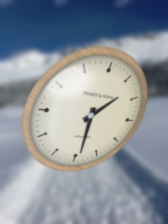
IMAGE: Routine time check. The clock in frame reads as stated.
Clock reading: 1:29
